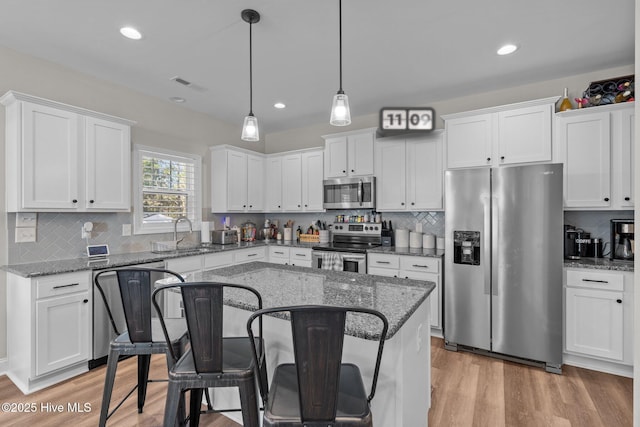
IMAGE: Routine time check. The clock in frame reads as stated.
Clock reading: 11:09
